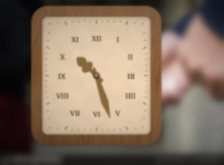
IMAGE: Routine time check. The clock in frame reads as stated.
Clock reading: 10:27
